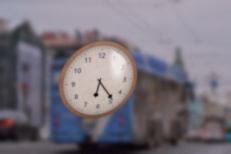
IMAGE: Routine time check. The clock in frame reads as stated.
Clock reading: 6:24
